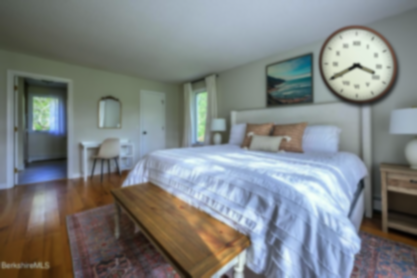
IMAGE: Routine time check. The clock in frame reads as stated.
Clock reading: 3:40
